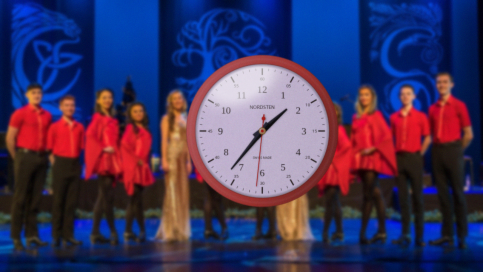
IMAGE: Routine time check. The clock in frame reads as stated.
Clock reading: 1:36:31
